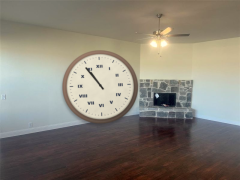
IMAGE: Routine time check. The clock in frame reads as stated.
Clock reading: 10:54
